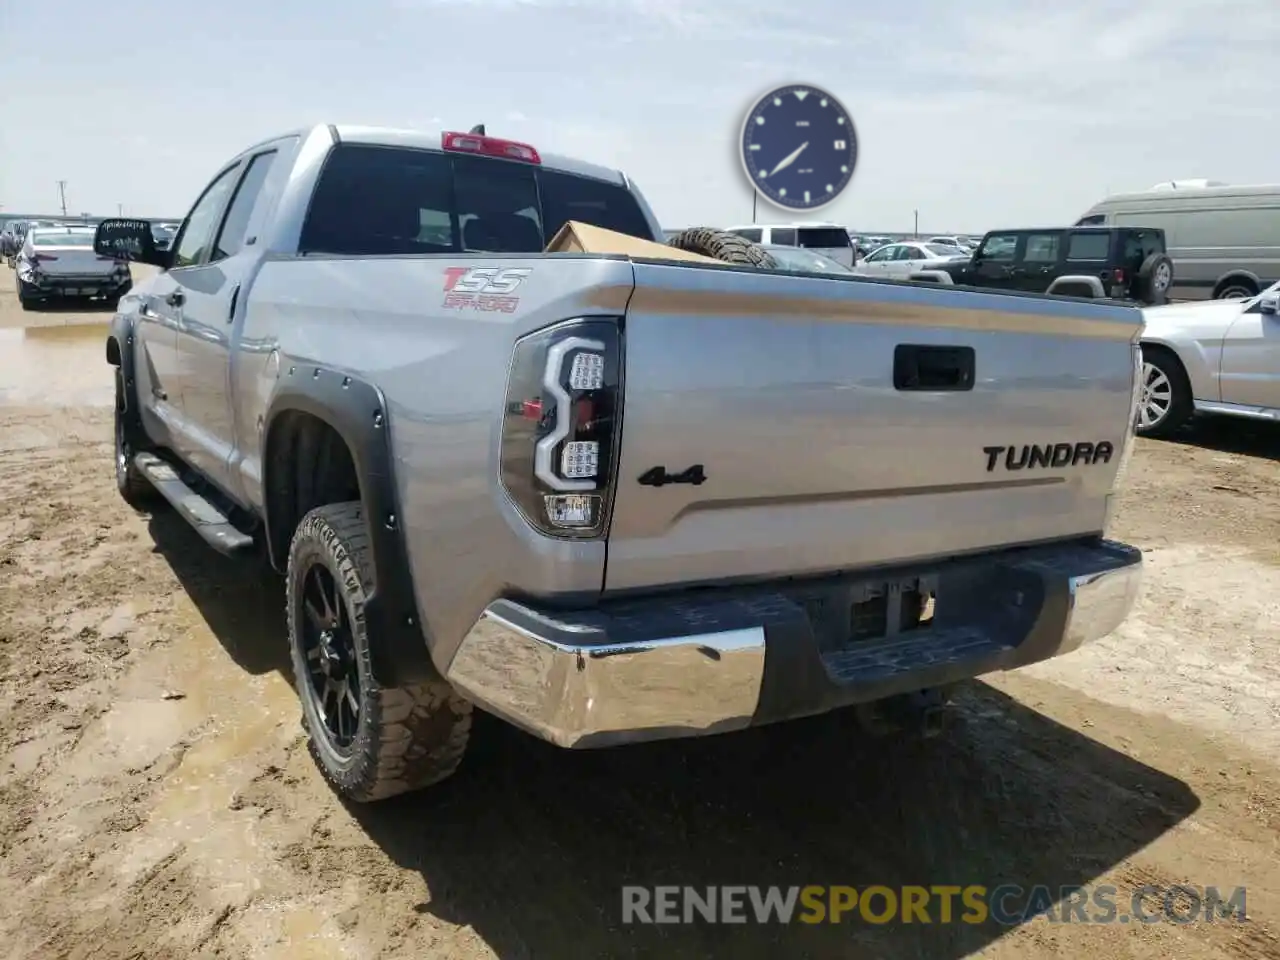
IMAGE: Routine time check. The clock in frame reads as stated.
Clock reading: 7:39
